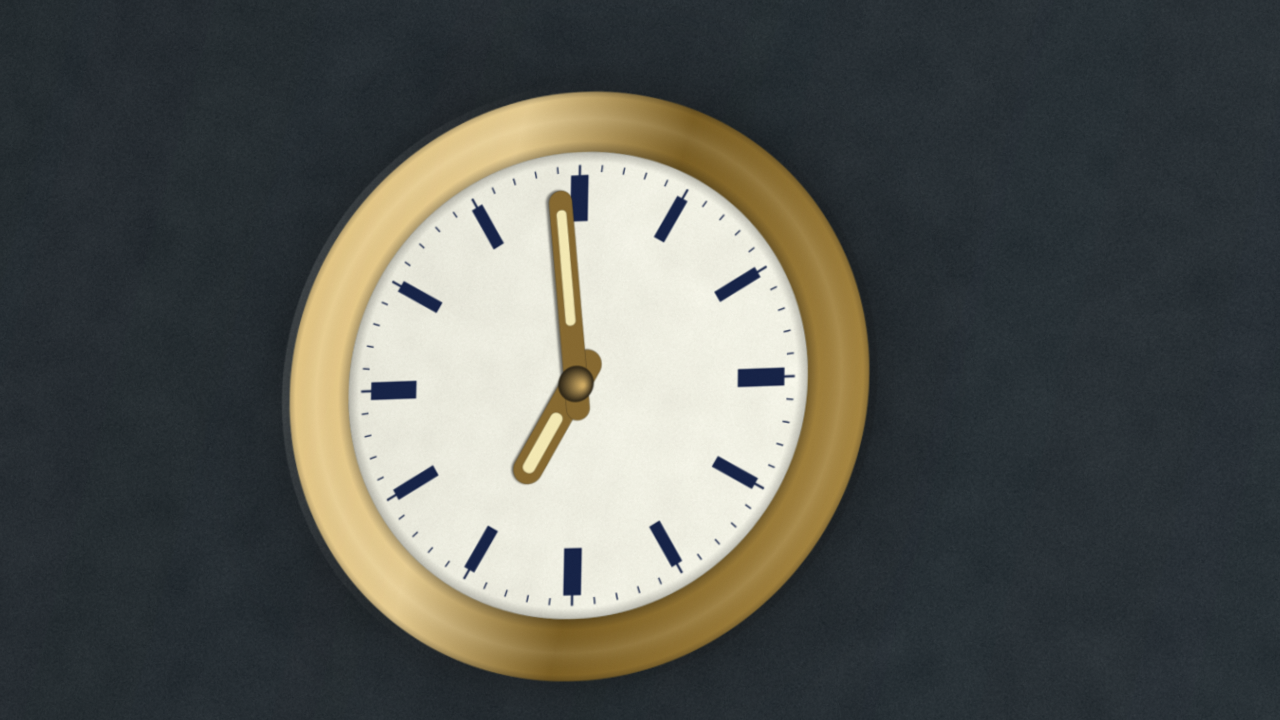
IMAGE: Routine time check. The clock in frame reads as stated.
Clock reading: 6:59
